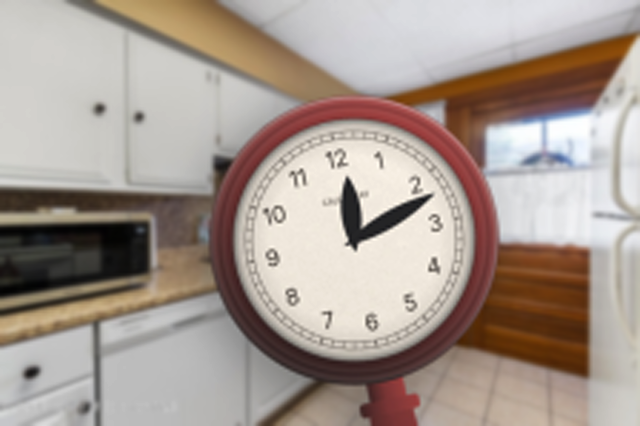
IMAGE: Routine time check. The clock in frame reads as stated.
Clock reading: 12:12
